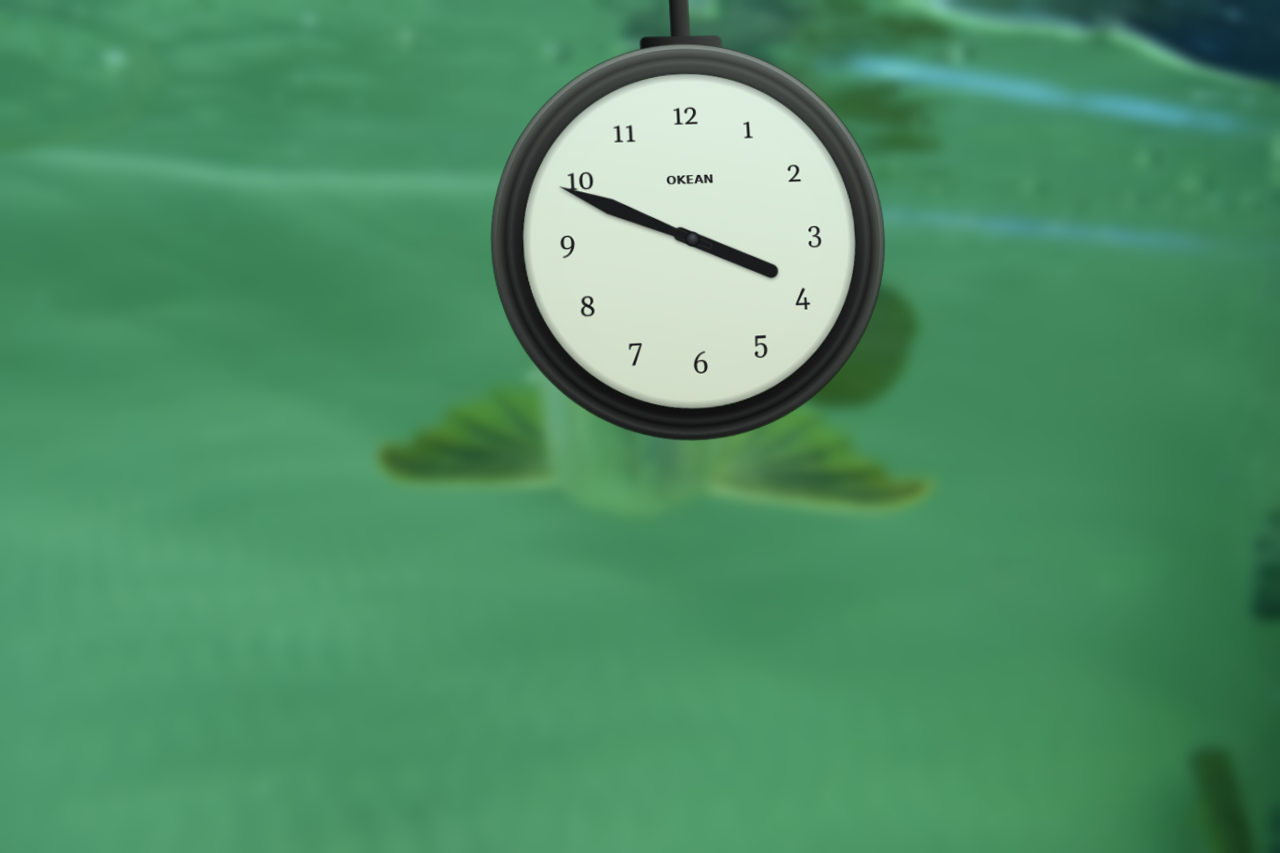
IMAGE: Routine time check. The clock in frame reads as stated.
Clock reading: 3:49
